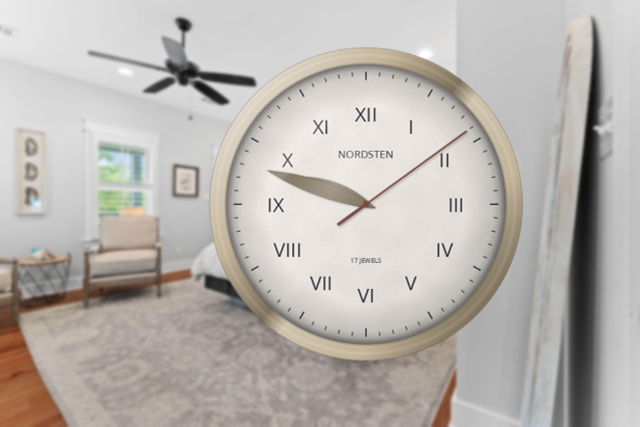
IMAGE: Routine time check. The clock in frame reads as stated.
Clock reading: 9:48:09
